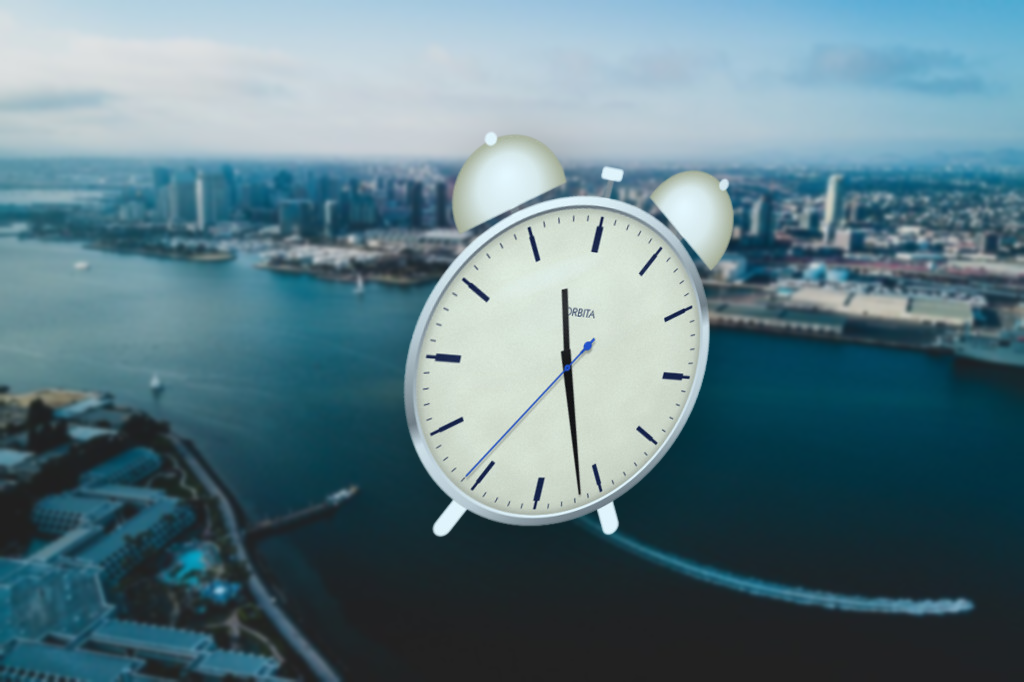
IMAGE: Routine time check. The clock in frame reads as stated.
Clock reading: 11:26:36
